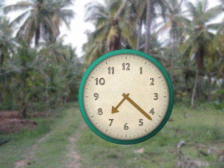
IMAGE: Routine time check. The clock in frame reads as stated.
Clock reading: 7:22
